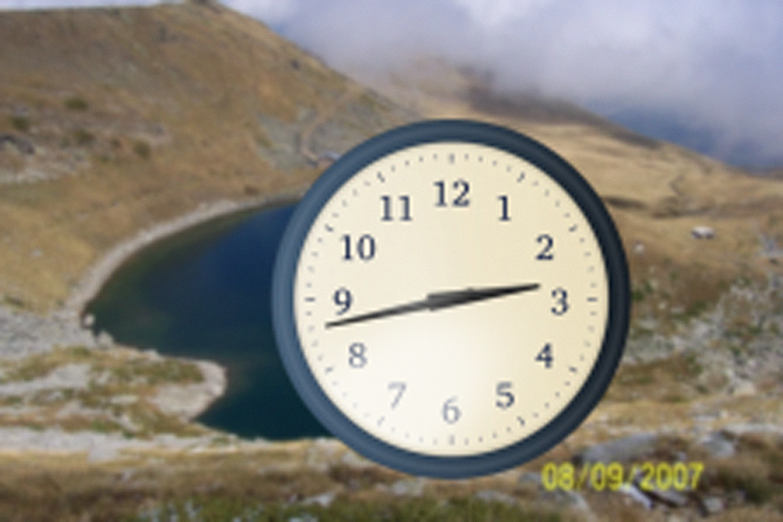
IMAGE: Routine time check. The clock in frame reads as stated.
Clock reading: 2:43
